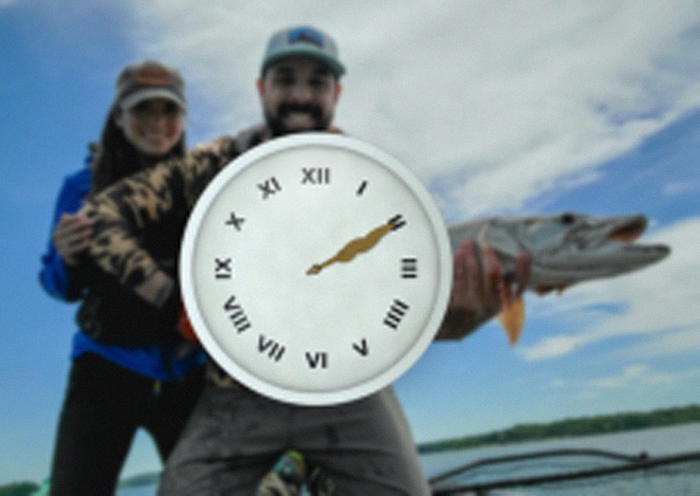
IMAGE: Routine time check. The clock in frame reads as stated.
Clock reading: 2:10
